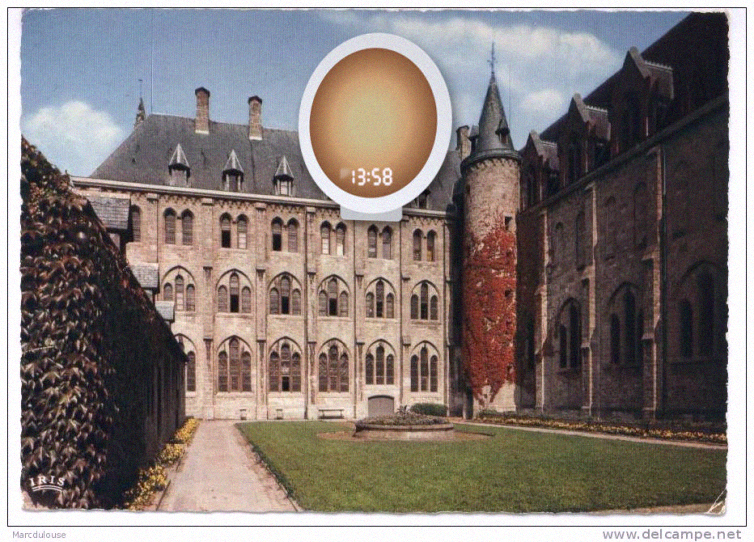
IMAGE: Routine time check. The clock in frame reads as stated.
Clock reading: 13:58
